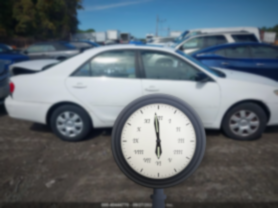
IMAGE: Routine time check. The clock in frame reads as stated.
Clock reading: 5:59
